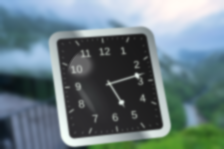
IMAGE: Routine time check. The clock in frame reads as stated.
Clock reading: 5:13
